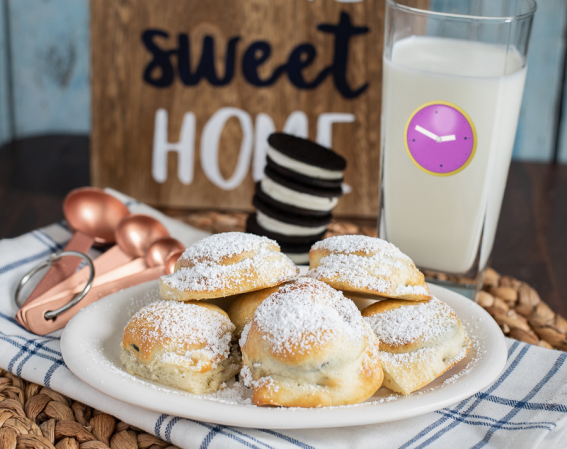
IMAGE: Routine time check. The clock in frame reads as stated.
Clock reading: 2:50
